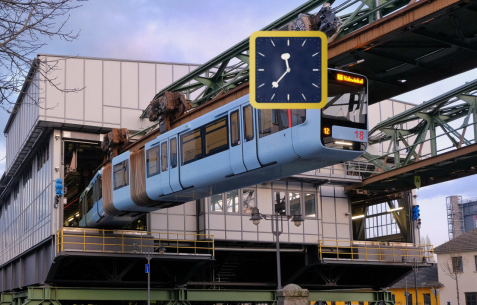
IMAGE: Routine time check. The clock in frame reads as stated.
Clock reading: 11:37
